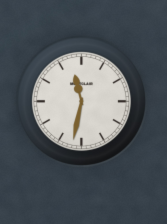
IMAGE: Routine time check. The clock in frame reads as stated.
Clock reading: 11:32
